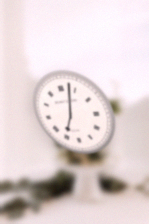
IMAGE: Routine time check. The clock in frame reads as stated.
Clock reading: 7:03
